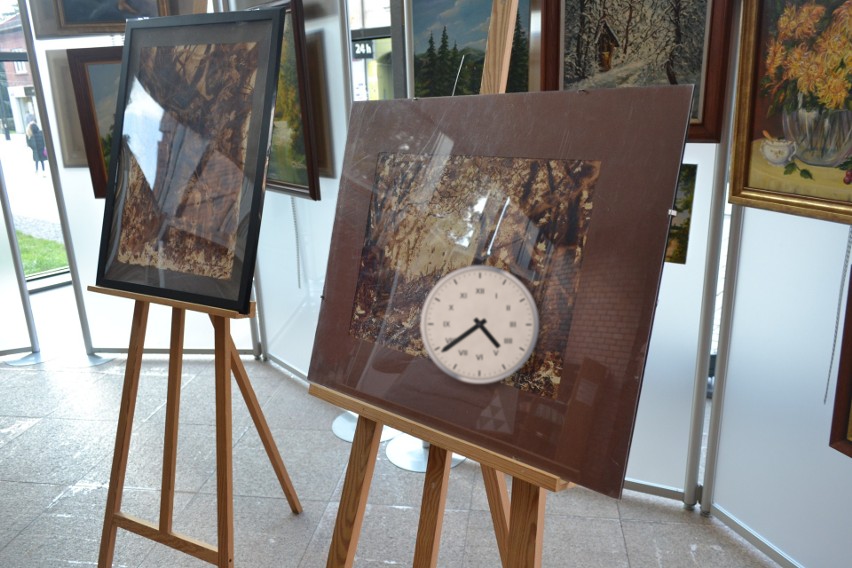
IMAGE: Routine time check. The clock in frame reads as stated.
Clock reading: 4:39
